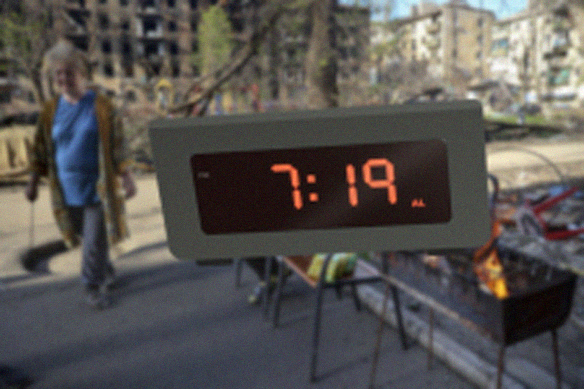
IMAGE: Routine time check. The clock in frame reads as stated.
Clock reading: 7:19
